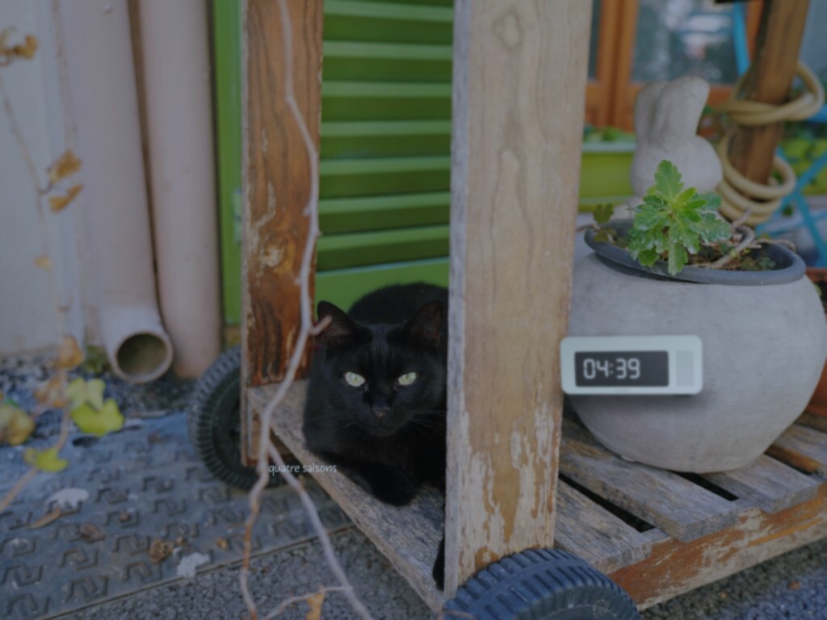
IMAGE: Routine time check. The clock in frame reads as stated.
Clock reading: 4:39
